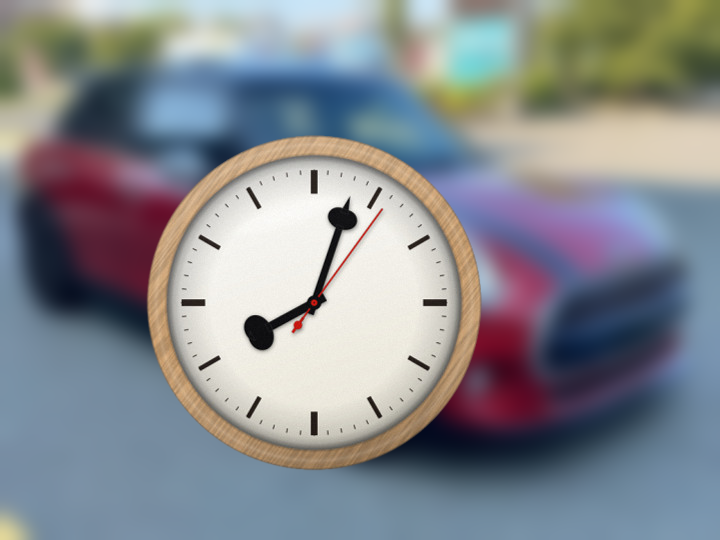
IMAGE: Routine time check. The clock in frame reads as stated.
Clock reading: 8:03:06
